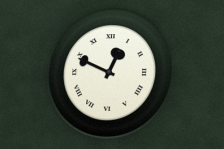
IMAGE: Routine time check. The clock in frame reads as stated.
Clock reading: 12:49
